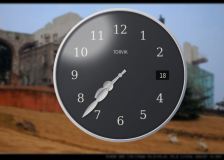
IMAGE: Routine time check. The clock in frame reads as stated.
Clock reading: 7:37
